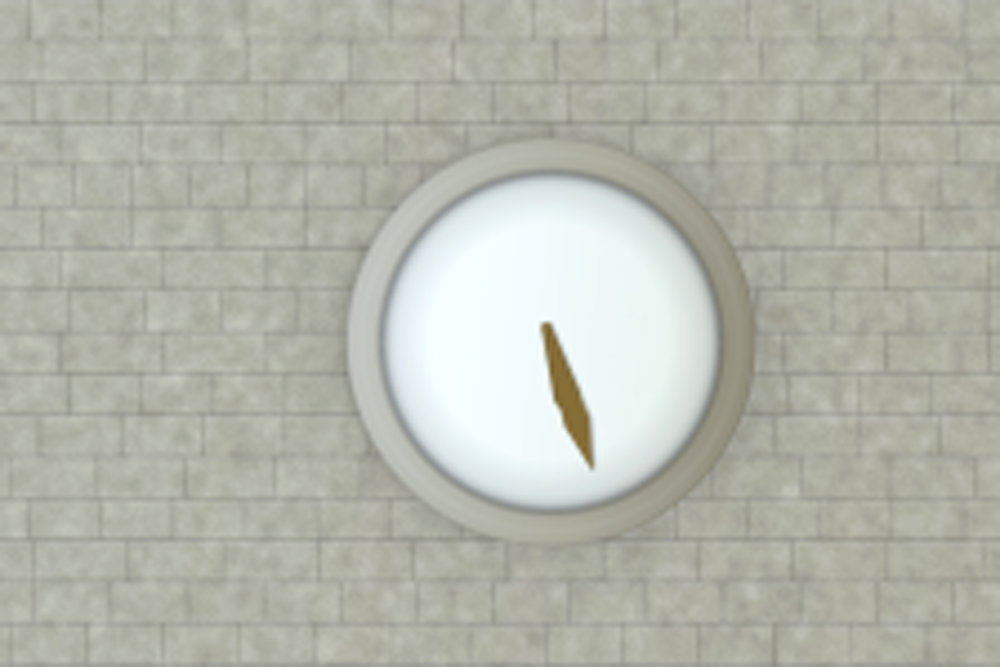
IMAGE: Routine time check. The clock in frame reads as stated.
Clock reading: 5:27
